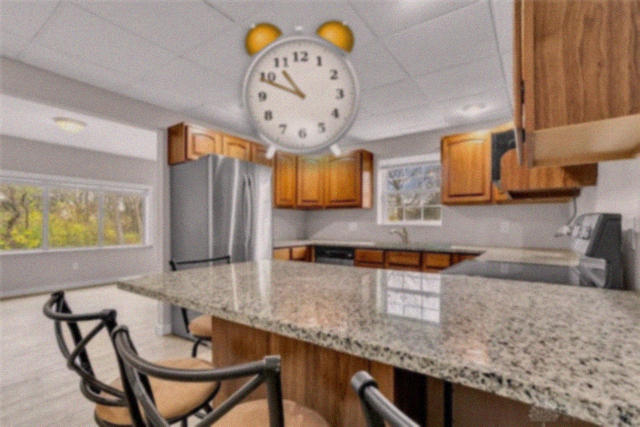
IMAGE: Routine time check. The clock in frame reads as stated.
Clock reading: 10:49
